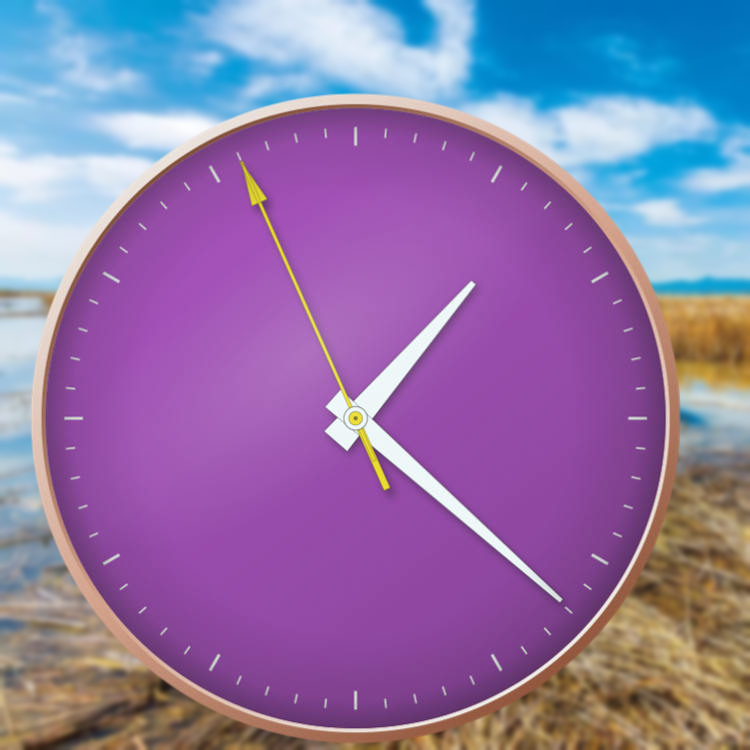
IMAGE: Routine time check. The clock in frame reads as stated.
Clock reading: 1:21:56
